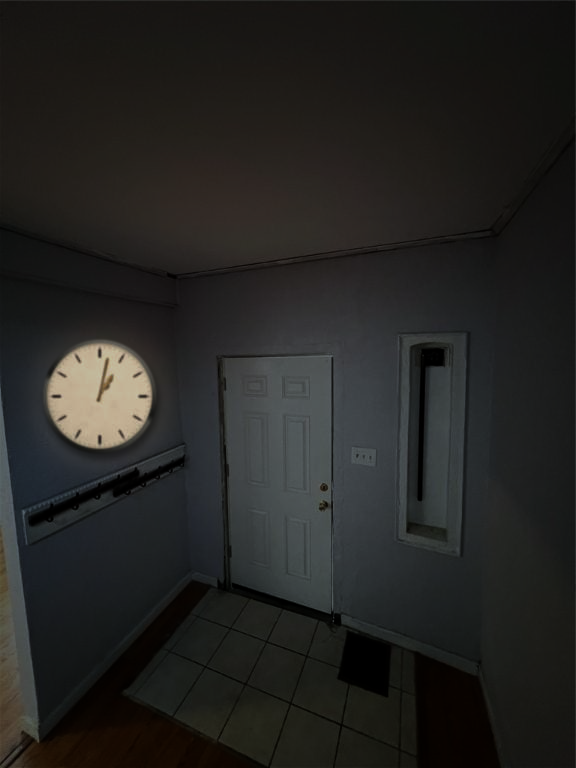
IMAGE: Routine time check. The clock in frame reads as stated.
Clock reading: 1:02
